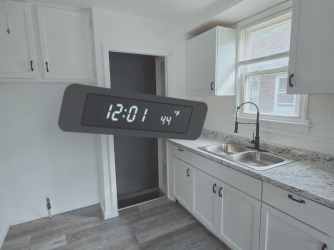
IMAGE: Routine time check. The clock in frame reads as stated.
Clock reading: 12:01
